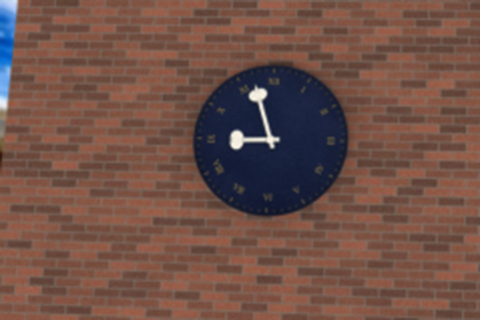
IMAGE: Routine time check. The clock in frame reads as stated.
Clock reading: 8:57
